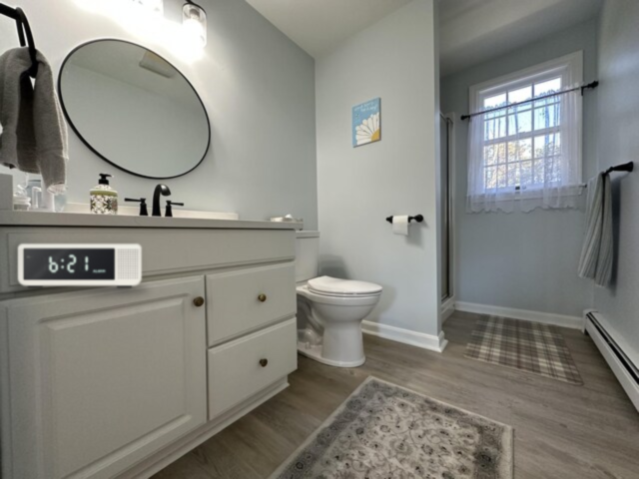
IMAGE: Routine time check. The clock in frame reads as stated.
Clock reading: 6:21
